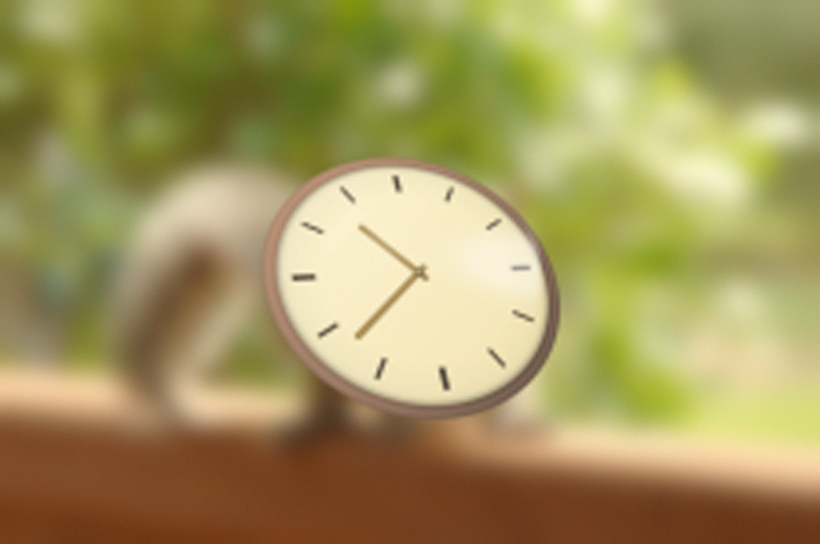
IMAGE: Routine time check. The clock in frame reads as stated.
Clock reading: 10:38
